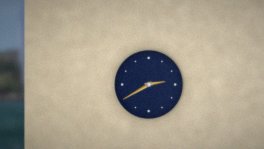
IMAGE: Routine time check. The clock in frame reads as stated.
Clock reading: 2:40
